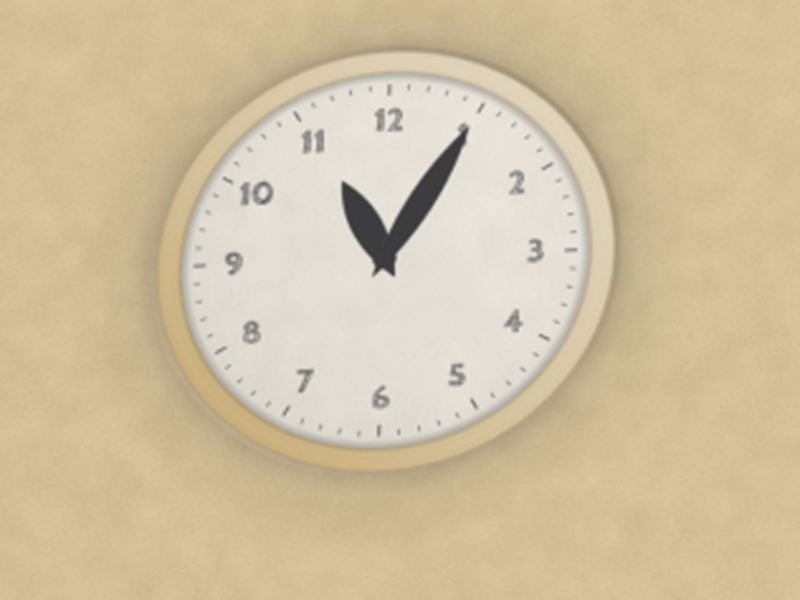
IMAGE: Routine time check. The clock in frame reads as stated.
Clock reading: 11:05
